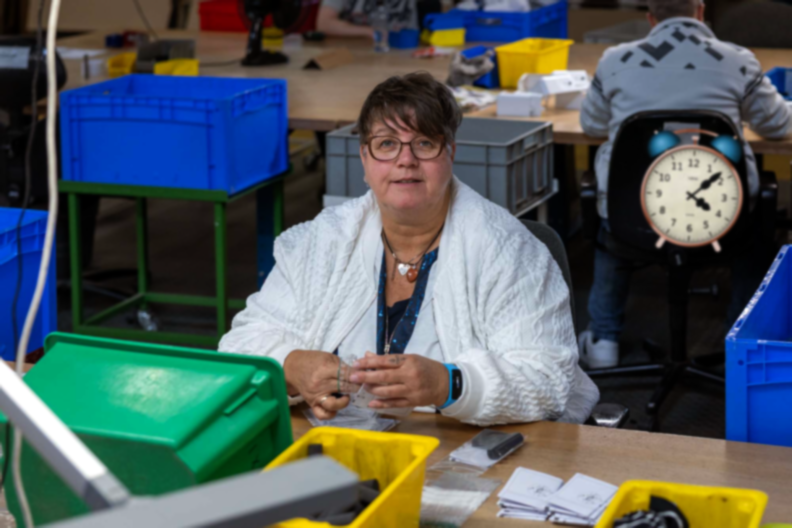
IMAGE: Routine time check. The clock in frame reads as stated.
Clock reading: 4:08
